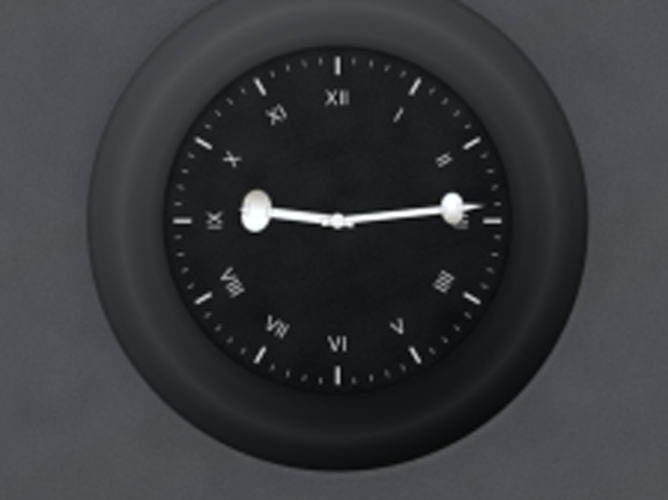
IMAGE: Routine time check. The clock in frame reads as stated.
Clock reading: 9:14
